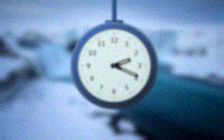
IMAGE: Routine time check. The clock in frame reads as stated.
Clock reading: 2:19
